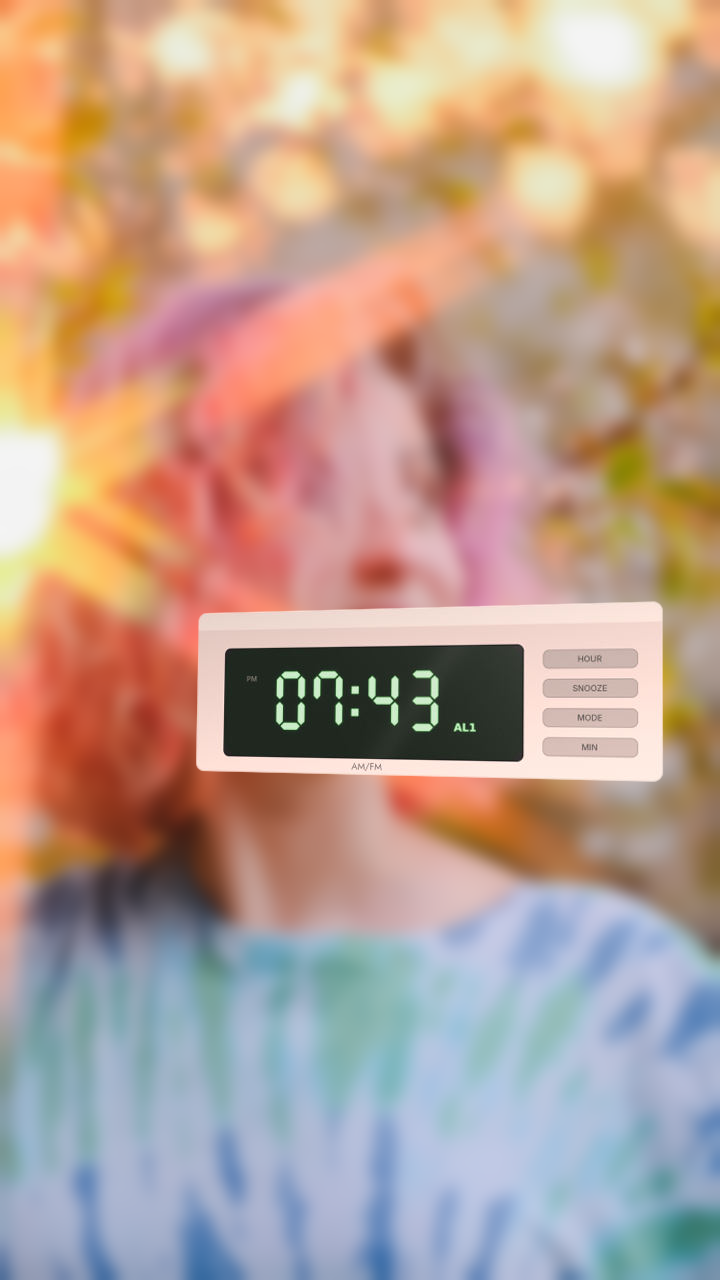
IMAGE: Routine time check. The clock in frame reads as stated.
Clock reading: 7:43
